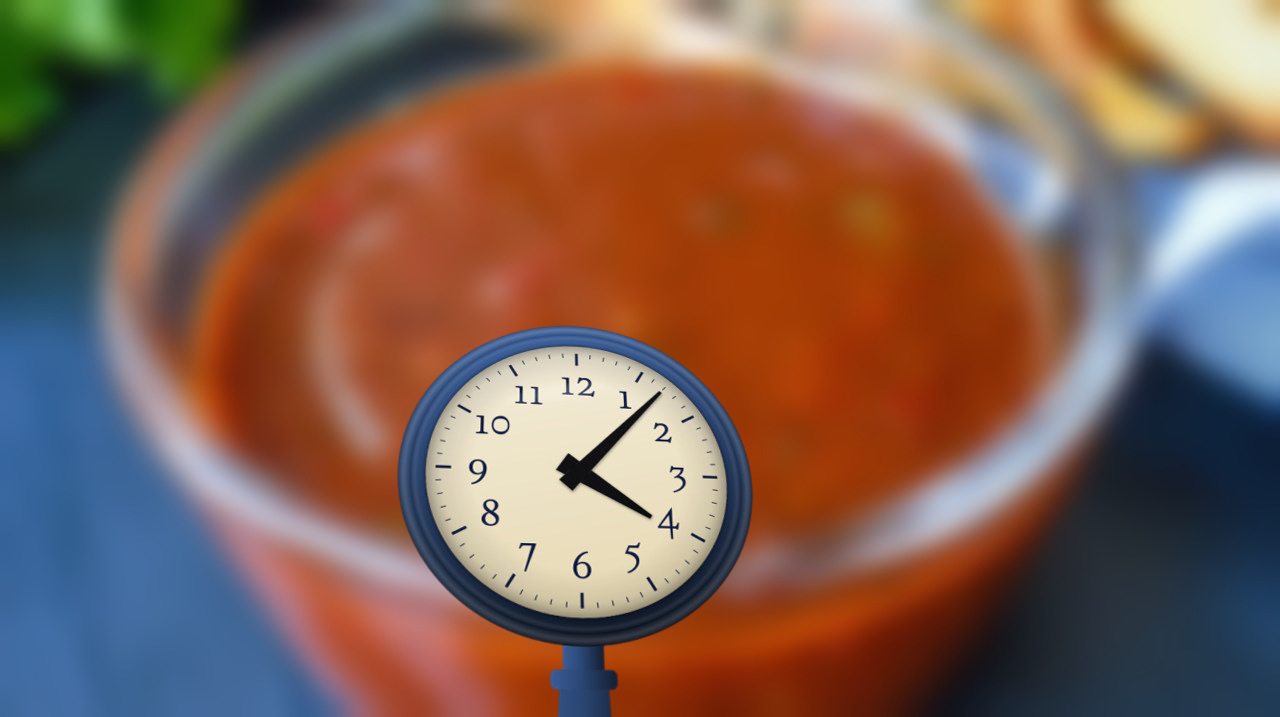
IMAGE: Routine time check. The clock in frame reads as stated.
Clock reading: 4:07
